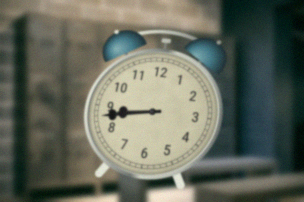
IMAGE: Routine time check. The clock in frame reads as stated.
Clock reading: 8:43
